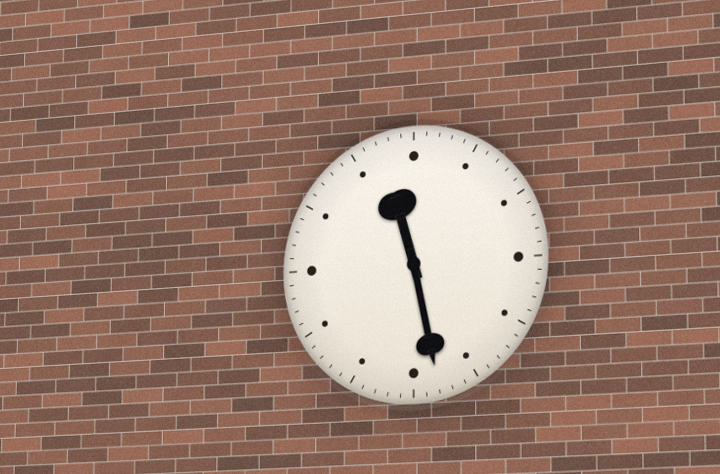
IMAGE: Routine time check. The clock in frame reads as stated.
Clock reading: 11:28
